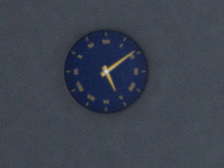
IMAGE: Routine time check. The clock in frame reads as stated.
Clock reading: 5:09
